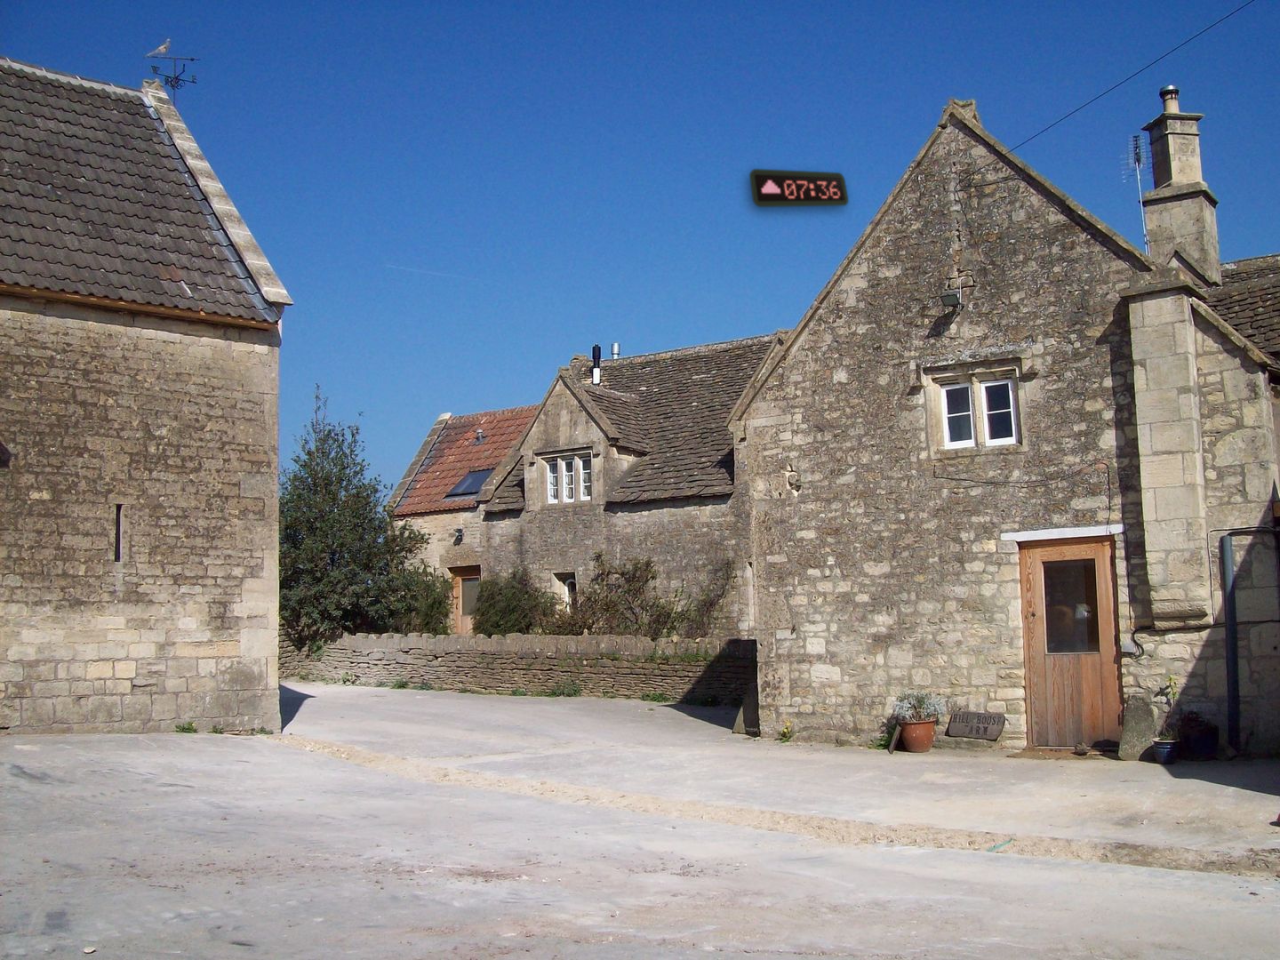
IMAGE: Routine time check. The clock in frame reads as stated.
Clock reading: 7:36
